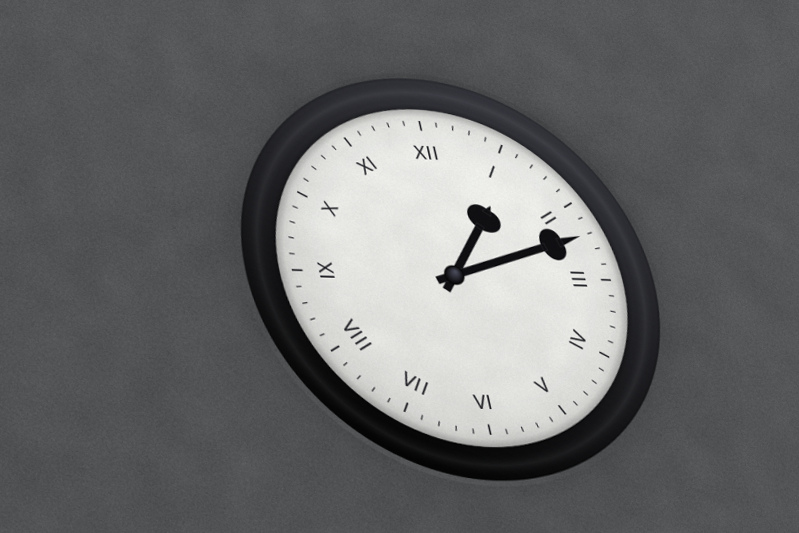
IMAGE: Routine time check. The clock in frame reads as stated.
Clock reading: 1:12
